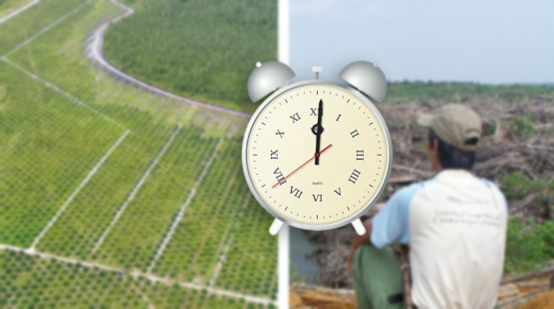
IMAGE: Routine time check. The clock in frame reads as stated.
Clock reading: 12:00:39
